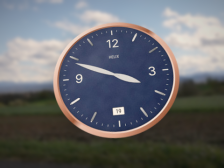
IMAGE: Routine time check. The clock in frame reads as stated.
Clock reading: 3:49
